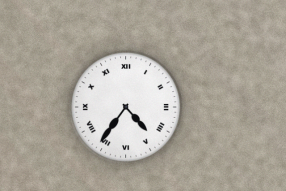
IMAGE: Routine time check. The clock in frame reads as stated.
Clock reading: 4:36
